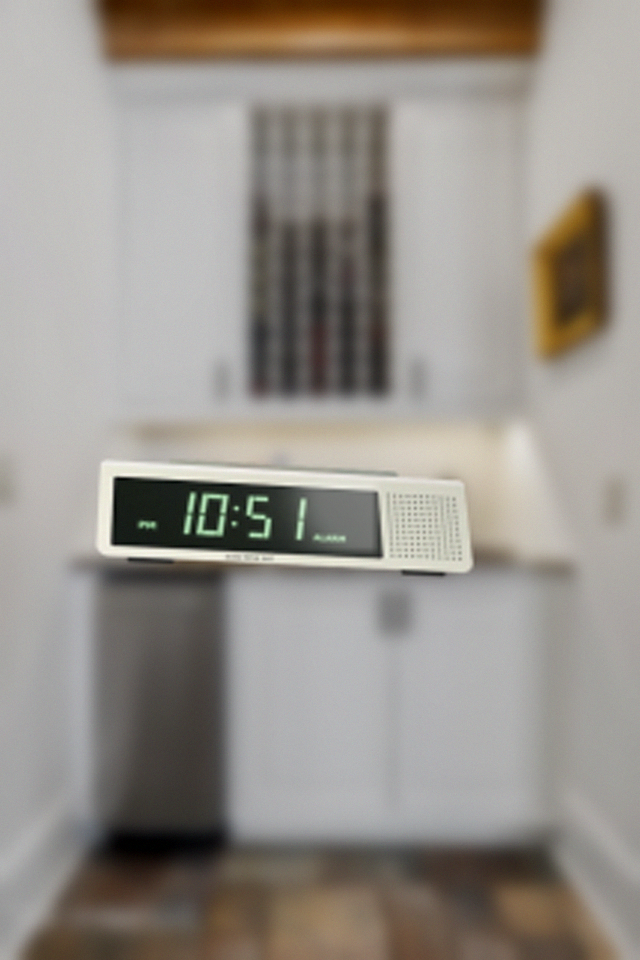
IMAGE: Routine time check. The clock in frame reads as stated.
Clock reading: 10:51
